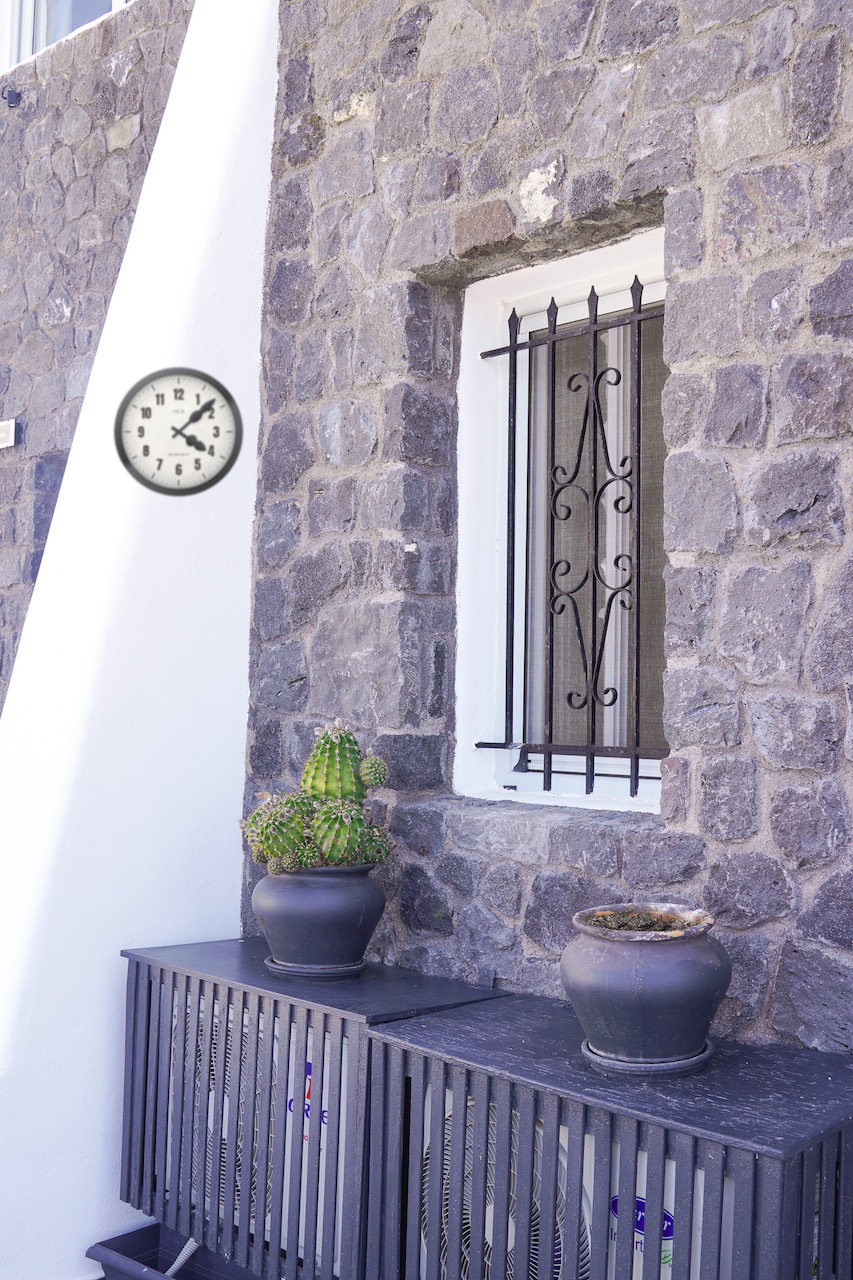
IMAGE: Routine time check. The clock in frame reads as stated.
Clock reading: 4:08
